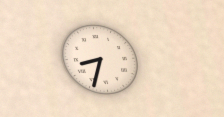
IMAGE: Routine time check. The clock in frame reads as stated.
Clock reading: 8:34
